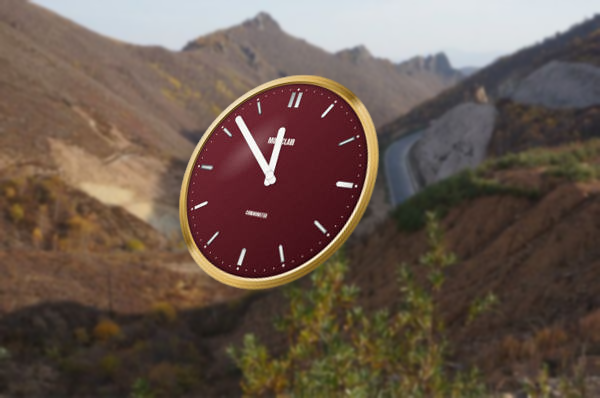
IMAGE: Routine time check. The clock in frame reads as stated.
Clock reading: 11:52
